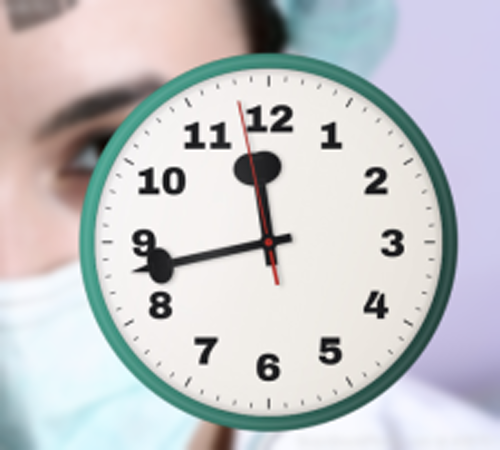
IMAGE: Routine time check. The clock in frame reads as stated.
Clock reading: 11:42:58
